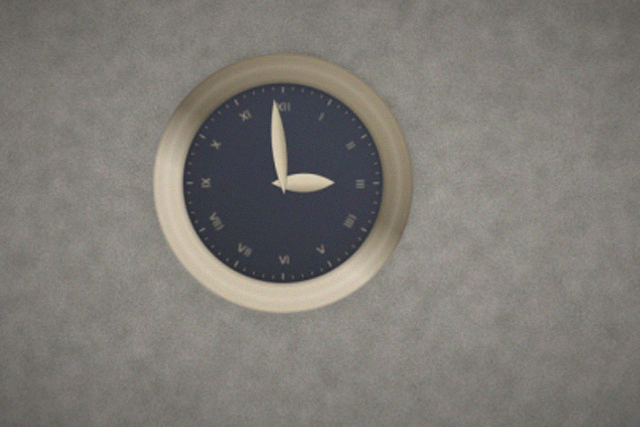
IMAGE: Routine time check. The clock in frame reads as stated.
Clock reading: 2:59
